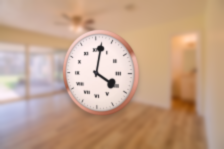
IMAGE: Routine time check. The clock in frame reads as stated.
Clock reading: 4:02
